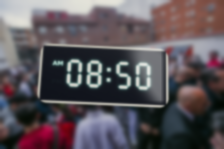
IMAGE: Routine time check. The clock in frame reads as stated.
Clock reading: 8:50
